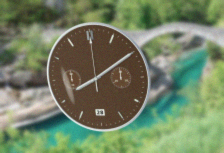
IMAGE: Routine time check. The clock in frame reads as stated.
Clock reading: 8:10
